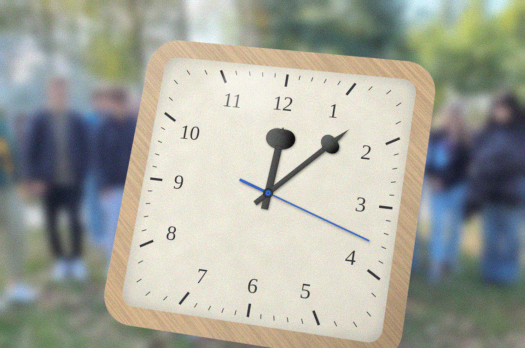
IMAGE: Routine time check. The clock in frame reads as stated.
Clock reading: 12:07:18
